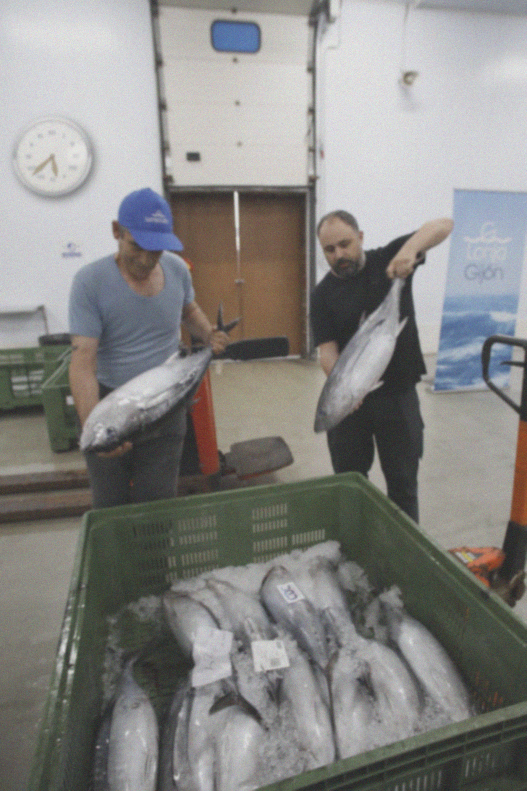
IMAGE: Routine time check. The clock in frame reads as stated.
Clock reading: 5:38
